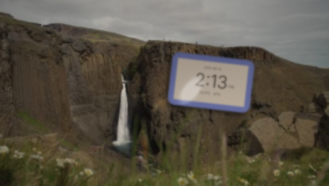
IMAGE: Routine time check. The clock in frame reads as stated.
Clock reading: 2:13
